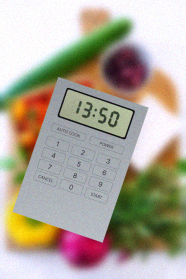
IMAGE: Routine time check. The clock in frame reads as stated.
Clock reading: 13:50
